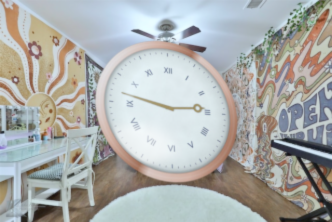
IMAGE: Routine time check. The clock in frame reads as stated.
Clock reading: 2:47
